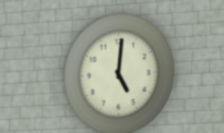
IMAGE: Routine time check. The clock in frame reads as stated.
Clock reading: 5:01
